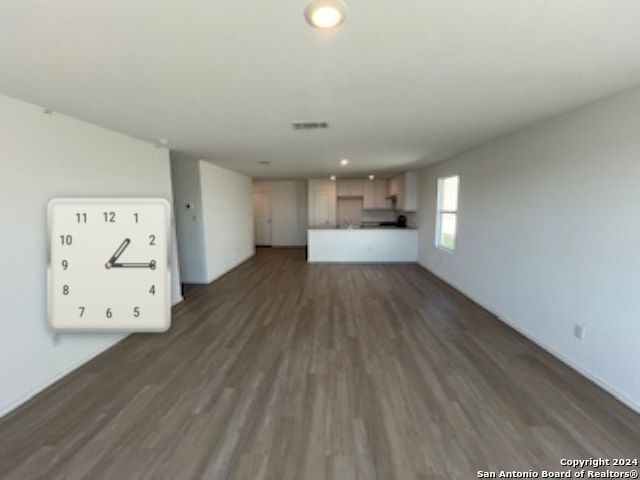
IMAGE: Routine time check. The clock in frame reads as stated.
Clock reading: 1:15
